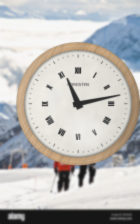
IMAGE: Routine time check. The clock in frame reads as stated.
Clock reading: 11:13
